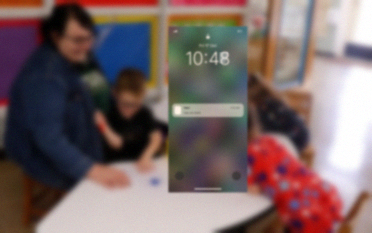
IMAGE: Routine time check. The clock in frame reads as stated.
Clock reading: 10:48
